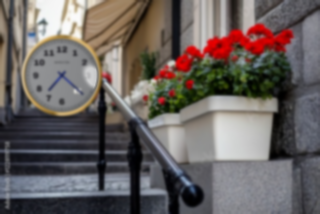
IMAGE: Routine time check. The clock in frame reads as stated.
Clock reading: 7:22
